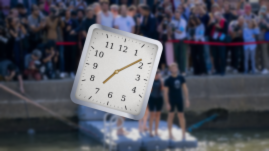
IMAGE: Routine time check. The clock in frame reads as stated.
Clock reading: 7:08
